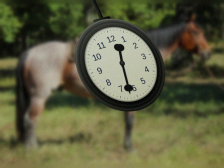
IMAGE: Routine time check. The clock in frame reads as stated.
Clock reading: 12:32
